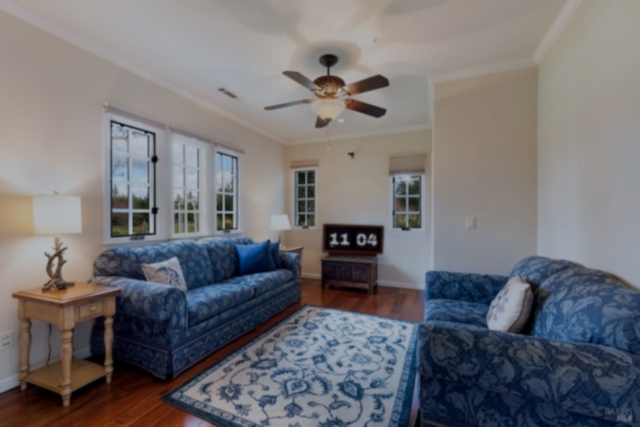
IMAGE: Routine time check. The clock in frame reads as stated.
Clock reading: 11:04
